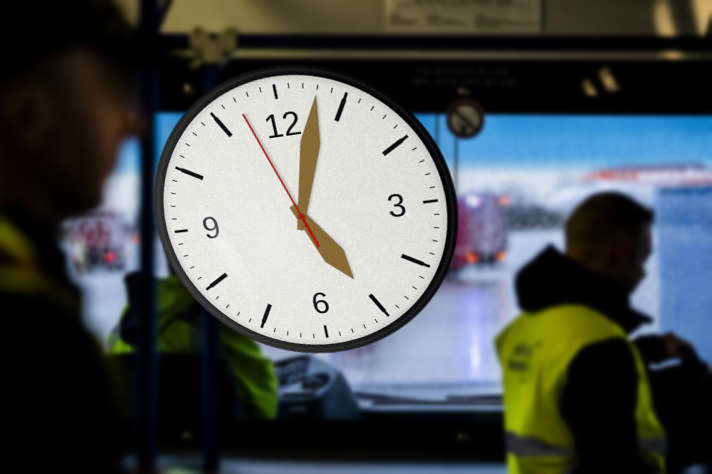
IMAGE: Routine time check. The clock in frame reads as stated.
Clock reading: 5:02:57
